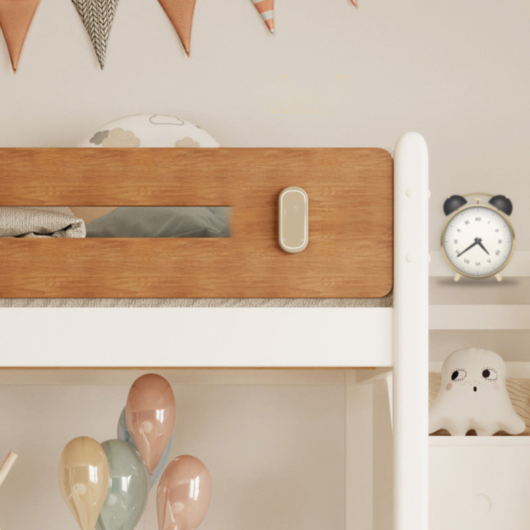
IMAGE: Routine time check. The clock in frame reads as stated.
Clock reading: 4:39
